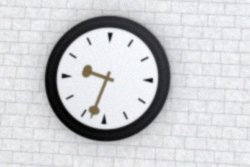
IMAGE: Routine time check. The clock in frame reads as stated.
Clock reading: 9:33
